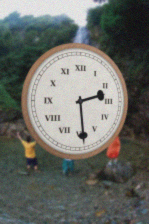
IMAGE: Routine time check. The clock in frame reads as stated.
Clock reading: 2:29
